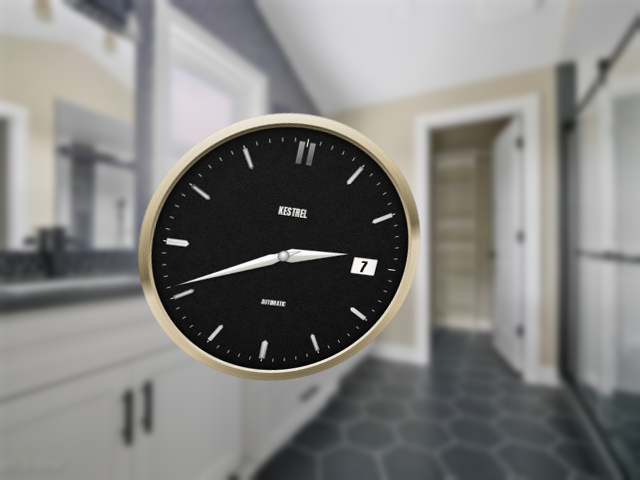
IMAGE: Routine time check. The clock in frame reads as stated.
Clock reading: 2:41
